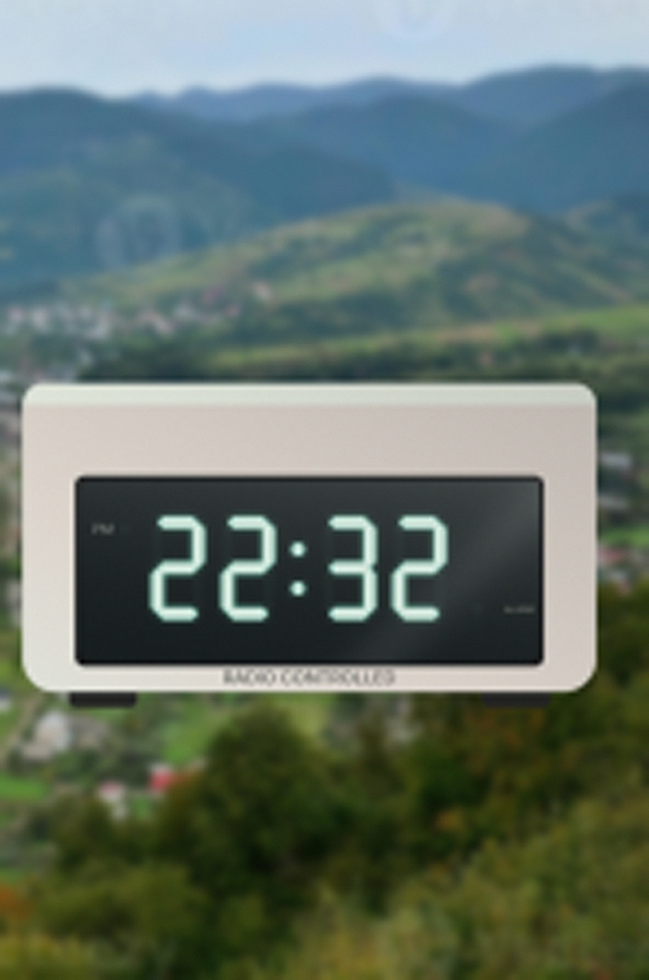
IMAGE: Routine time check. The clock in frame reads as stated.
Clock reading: 22:32
